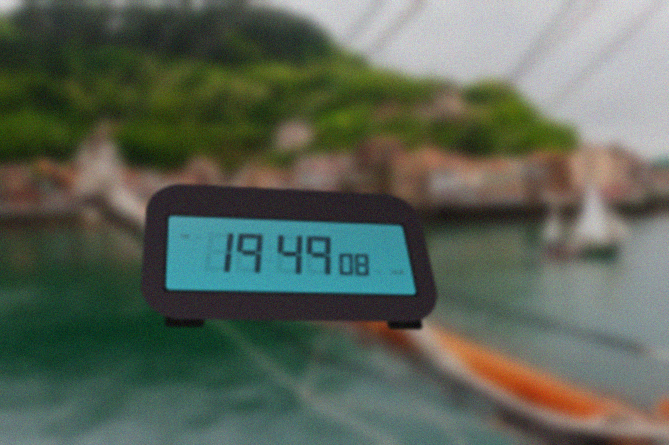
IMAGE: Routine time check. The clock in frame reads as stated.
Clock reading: 19:49:08
